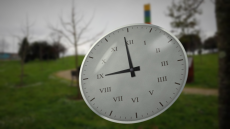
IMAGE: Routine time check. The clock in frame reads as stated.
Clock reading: 8:59
